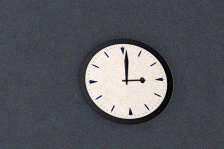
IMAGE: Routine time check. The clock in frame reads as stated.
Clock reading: 3:01
